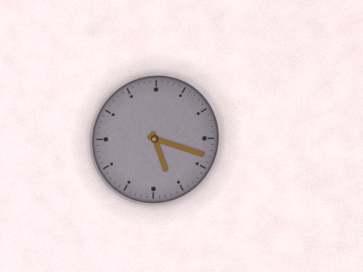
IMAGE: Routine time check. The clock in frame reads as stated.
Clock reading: 5:18
